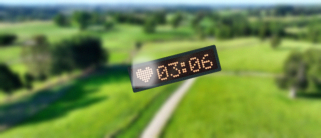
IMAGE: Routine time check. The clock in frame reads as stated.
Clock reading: 3:06
